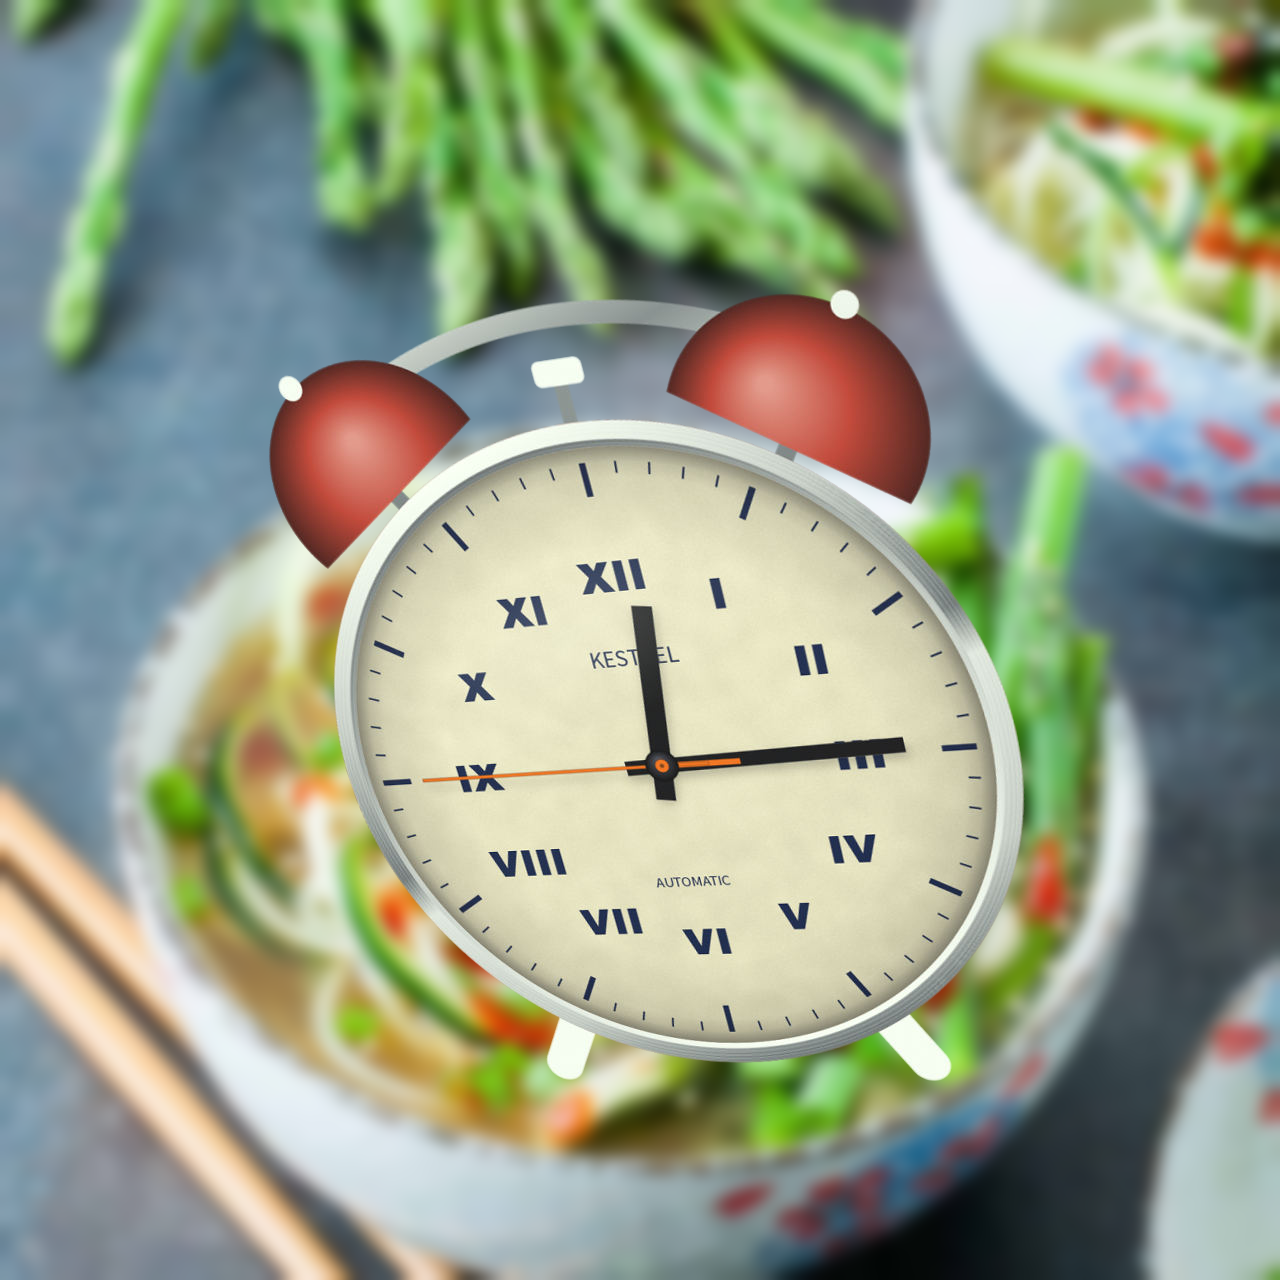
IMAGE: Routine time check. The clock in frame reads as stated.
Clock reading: 12:14:45
